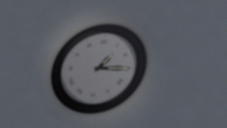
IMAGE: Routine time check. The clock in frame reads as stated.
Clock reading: 1:15
